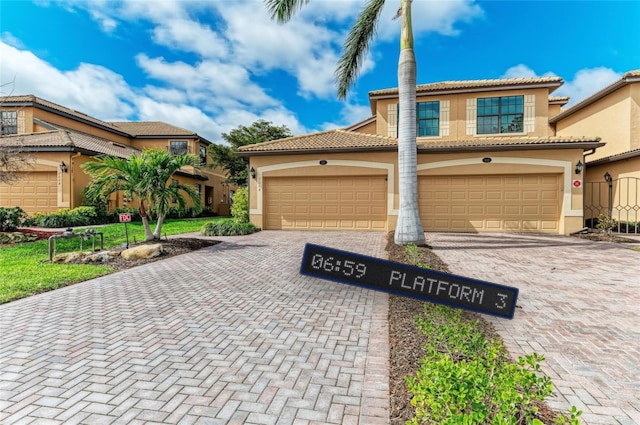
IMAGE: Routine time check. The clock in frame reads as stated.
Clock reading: 6:59
